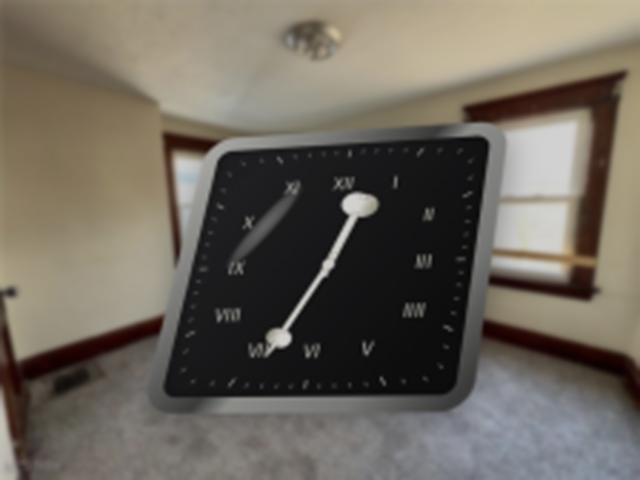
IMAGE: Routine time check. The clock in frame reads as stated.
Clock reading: 12:34
